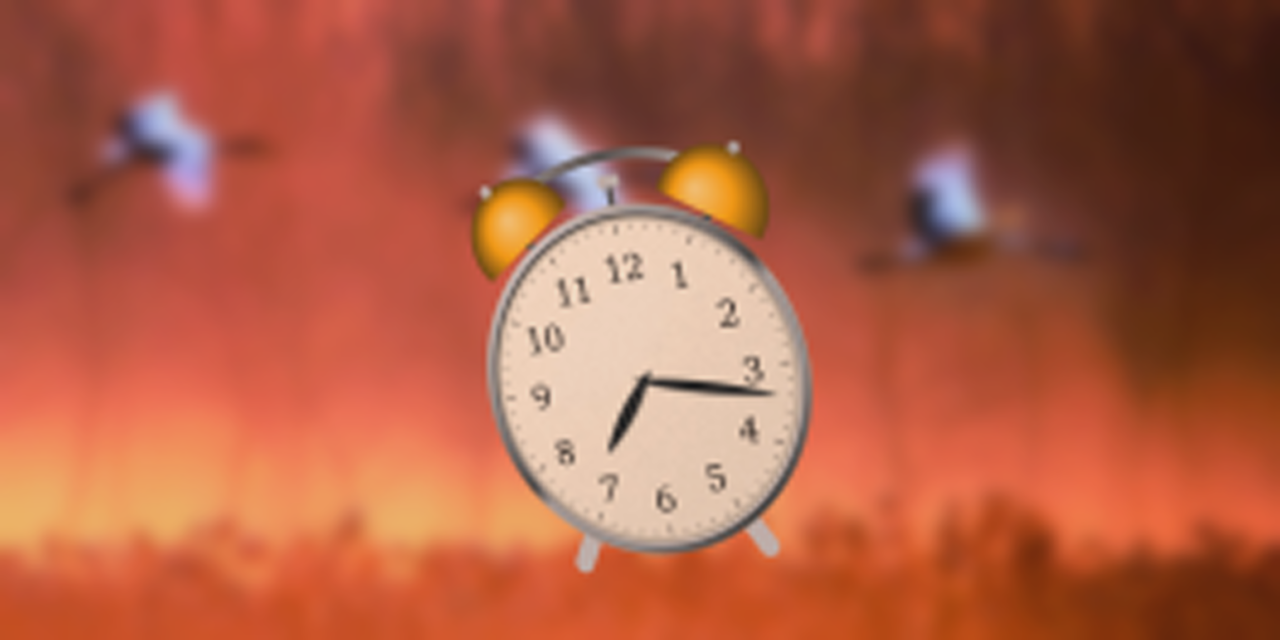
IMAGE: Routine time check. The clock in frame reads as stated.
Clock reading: 7:17
